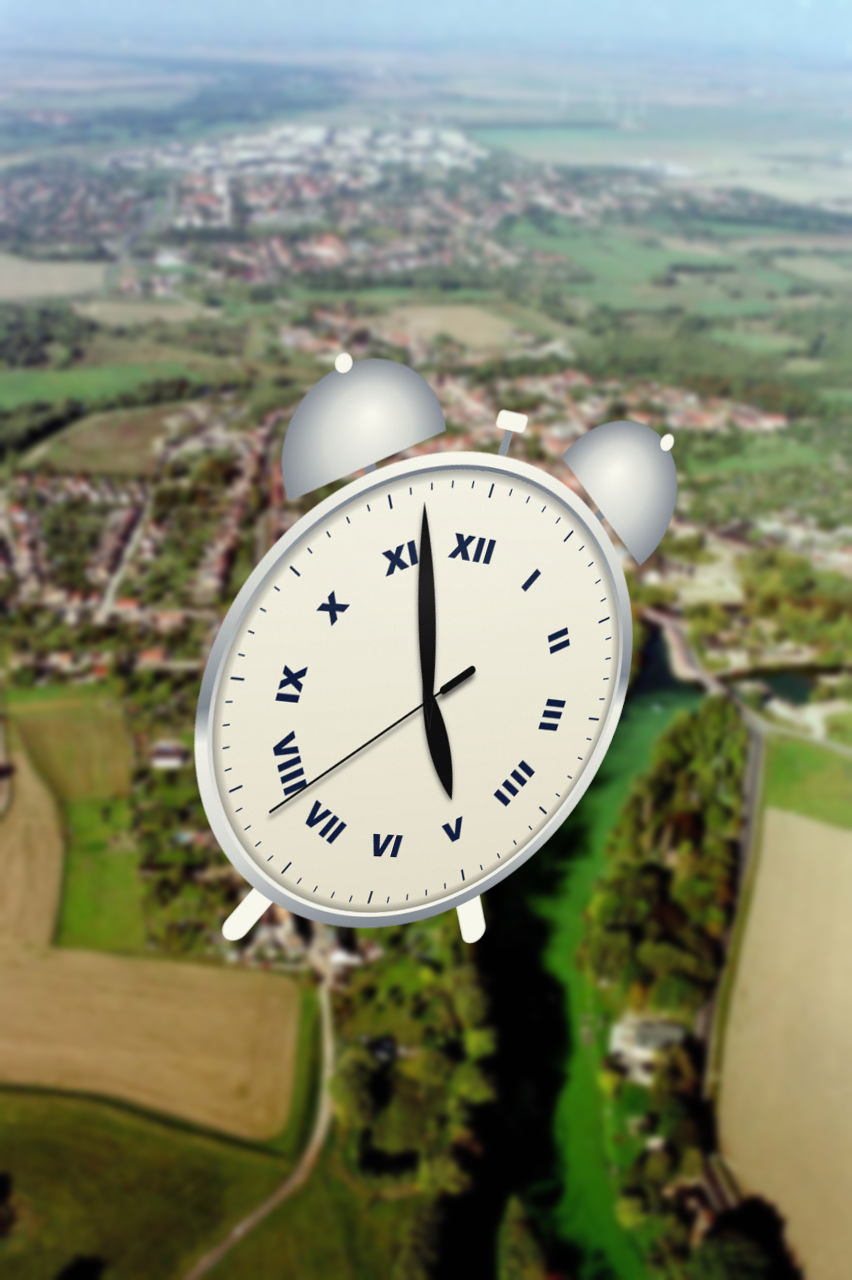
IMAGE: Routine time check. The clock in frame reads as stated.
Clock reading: 4:56:38
